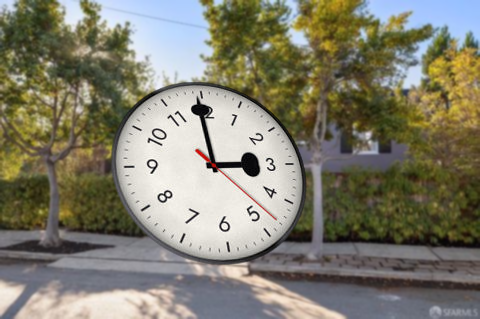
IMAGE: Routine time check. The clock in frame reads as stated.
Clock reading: 2:59:23
